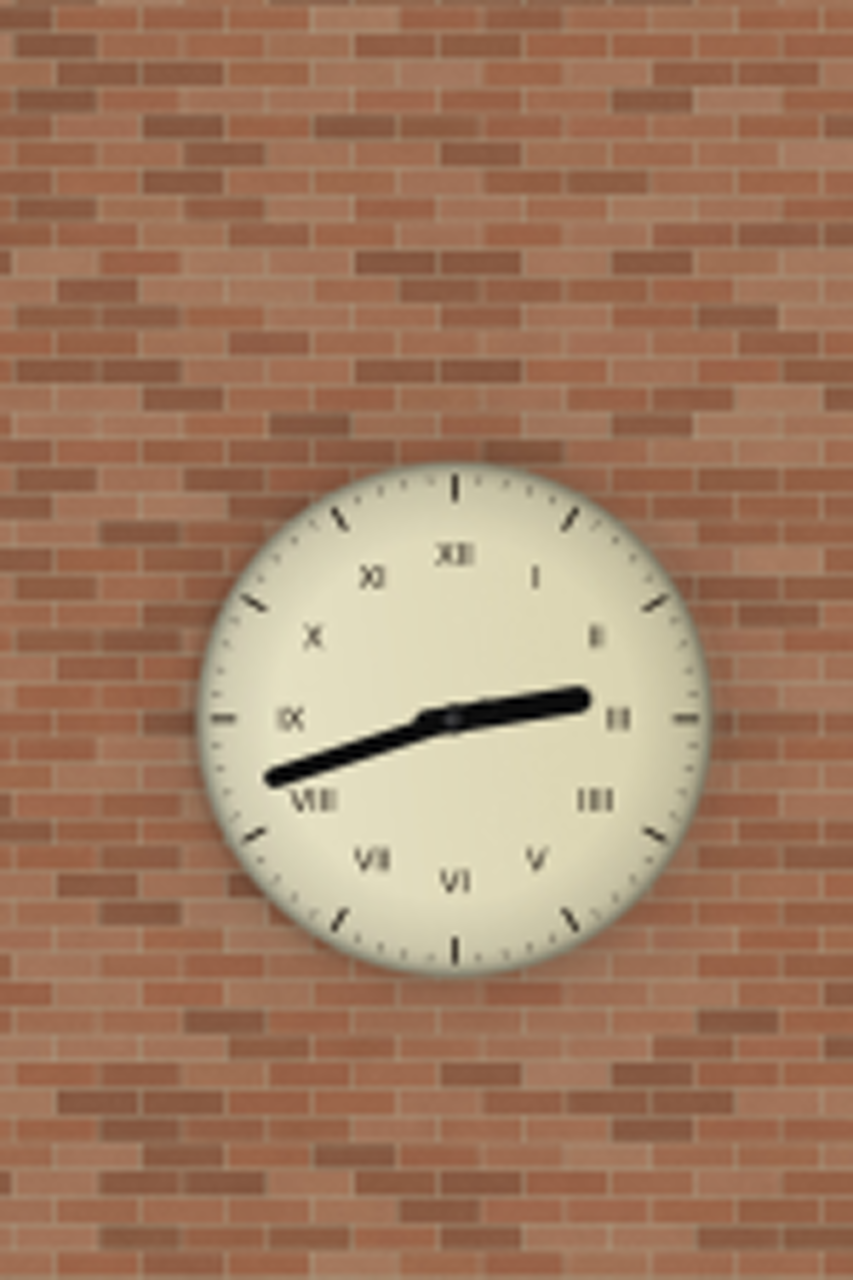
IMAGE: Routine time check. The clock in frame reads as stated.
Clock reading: 2:42
